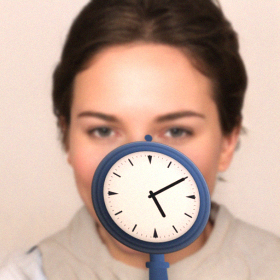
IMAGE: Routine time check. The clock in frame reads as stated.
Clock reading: 5:10
